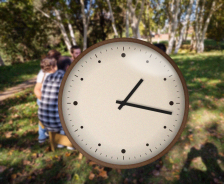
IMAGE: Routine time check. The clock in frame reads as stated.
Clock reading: 1:17
